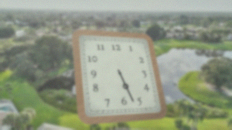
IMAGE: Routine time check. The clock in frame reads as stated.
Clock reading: 5:27
